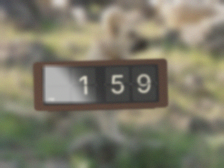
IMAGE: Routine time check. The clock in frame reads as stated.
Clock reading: 1:59
